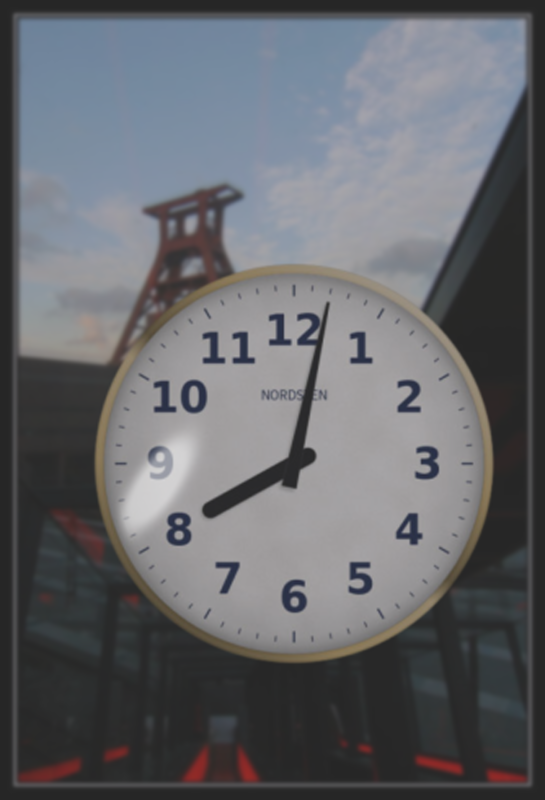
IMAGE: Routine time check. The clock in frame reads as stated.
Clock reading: 8:02
